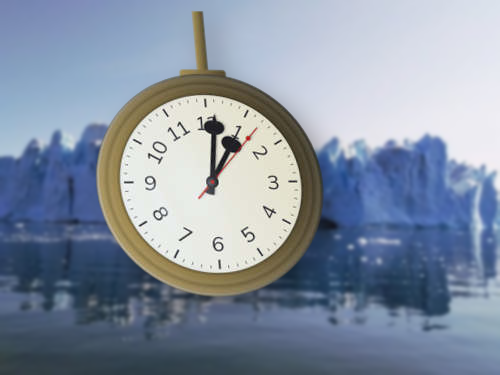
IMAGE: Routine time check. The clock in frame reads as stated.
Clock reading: 1:01:07
